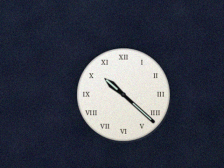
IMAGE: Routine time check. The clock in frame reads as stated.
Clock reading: 10:22
